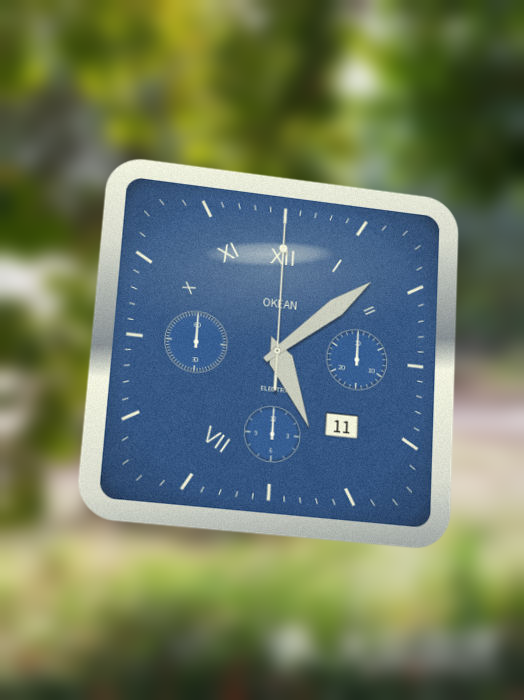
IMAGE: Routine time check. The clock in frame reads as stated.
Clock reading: 5:08
